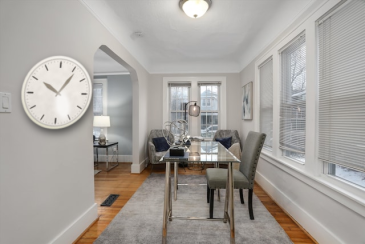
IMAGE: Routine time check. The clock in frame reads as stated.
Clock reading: 10:06
